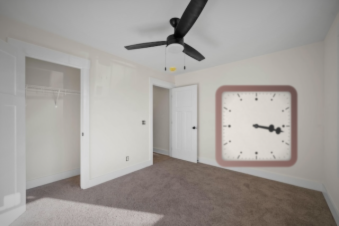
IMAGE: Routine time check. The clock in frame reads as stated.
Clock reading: 3:17
